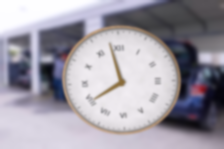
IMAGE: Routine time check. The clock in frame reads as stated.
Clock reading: 7:58
